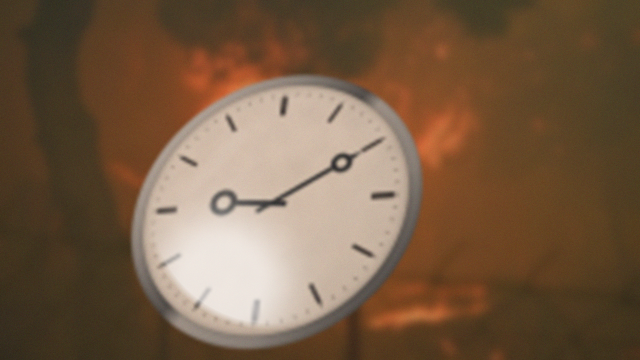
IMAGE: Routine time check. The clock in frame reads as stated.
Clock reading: 9:10
